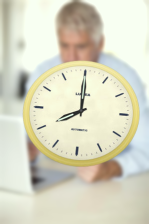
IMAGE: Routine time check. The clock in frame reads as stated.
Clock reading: 8:00
